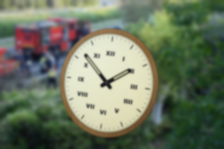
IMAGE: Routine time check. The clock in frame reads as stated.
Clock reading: 1:52
